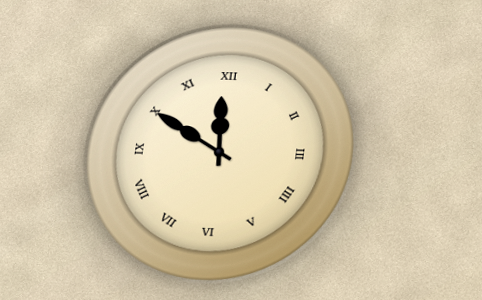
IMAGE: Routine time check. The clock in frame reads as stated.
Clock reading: 11:50
